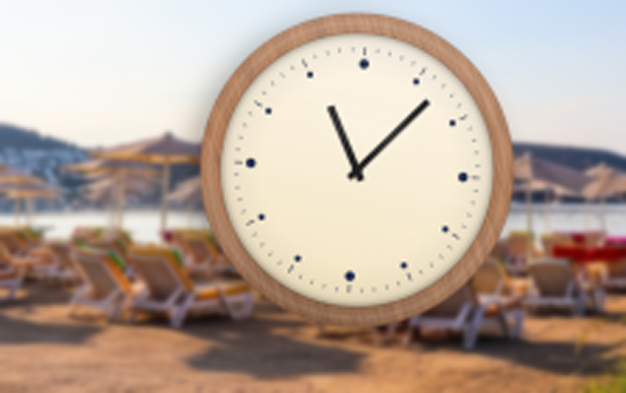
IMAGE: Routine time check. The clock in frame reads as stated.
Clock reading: 11:07
